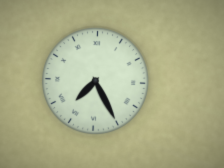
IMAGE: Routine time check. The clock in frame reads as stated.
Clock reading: 7:25
